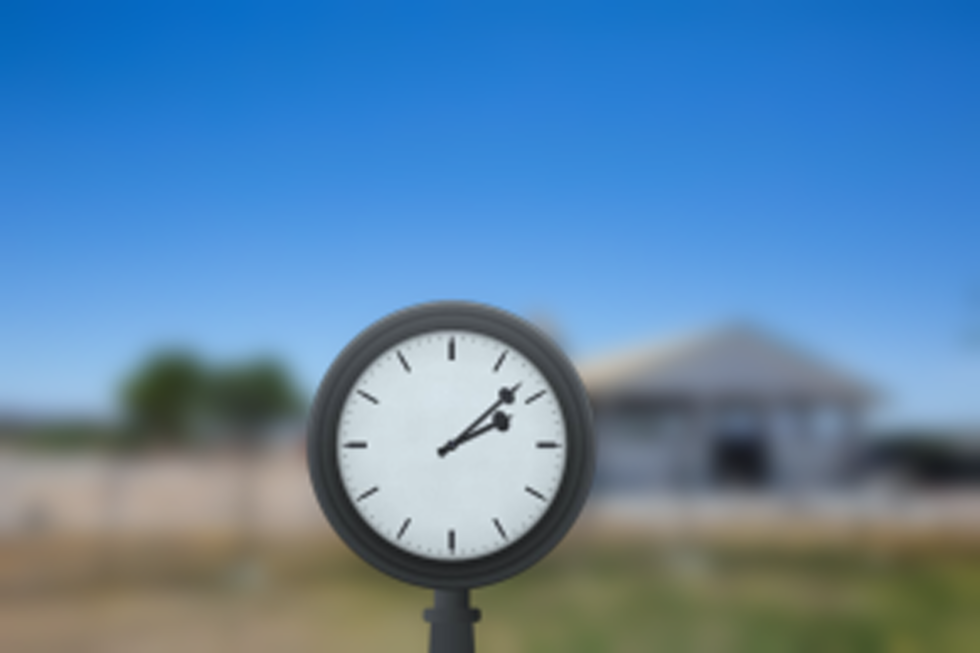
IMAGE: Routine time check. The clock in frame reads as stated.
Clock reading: 2:08
